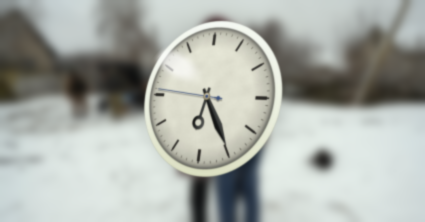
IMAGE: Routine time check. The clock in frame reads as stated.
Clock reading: 6:24:46
